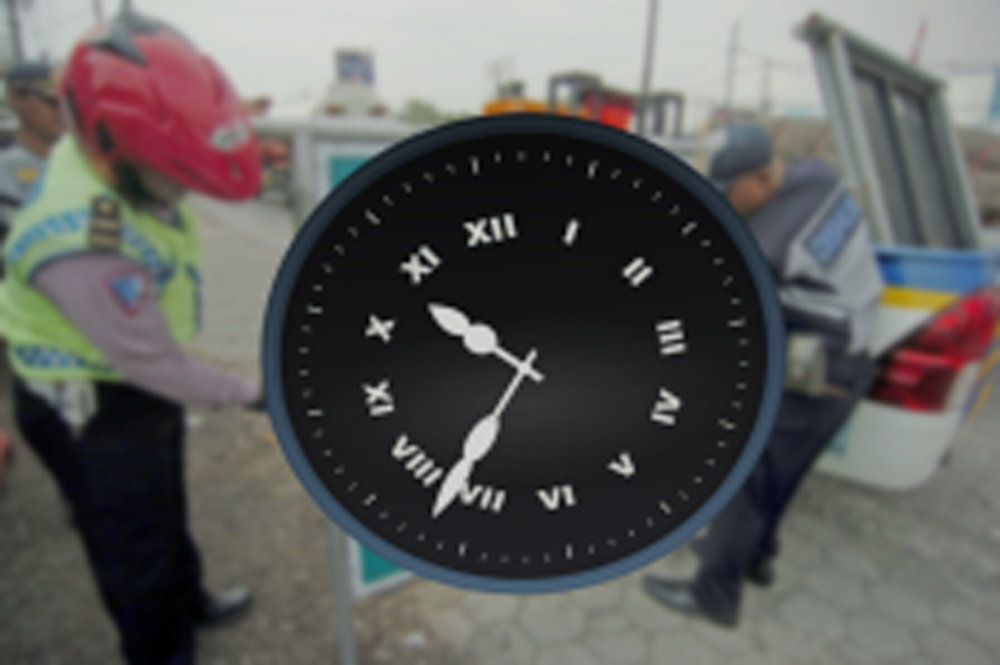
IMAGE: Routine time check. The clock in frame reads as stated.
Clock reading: 10:37
